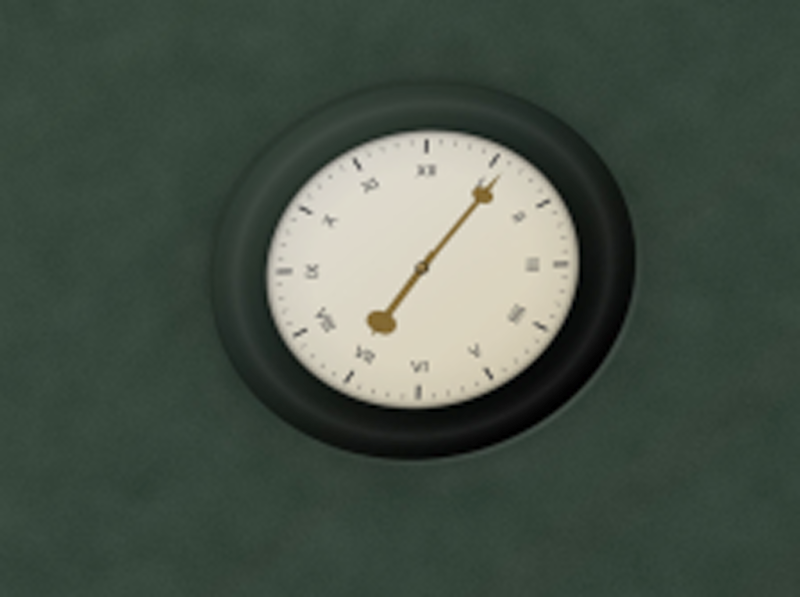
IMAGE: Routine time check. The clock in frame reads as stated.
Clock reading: 7:06
